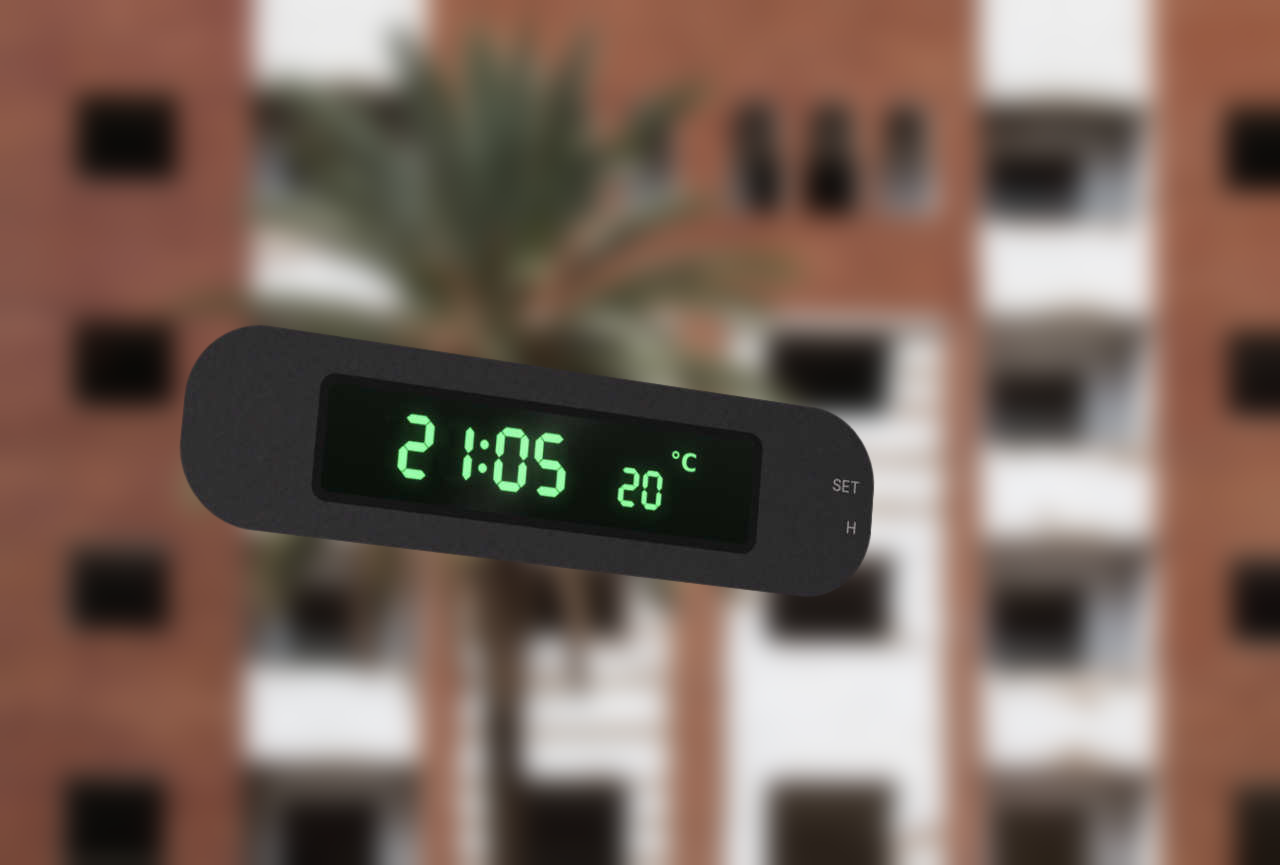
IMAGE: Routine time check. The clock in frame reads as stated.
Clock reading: 21:05
